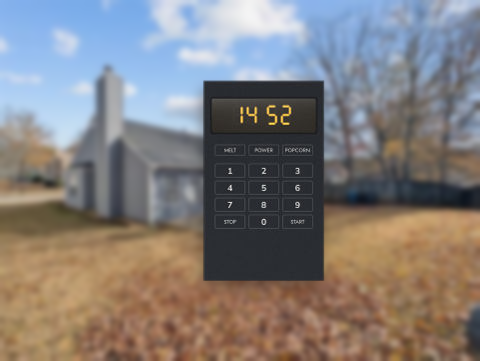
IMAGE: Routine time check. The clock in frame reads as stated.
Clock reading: 14:52
